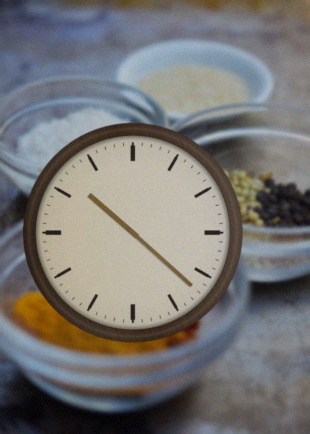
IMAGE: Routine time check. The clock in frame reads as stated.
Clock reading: 10:22
